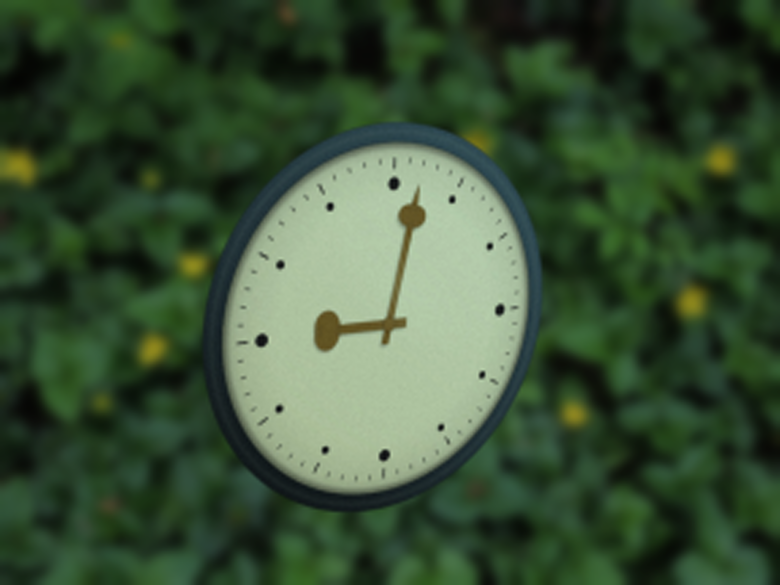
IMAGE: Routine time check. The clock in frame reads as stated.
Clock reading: 9:02
